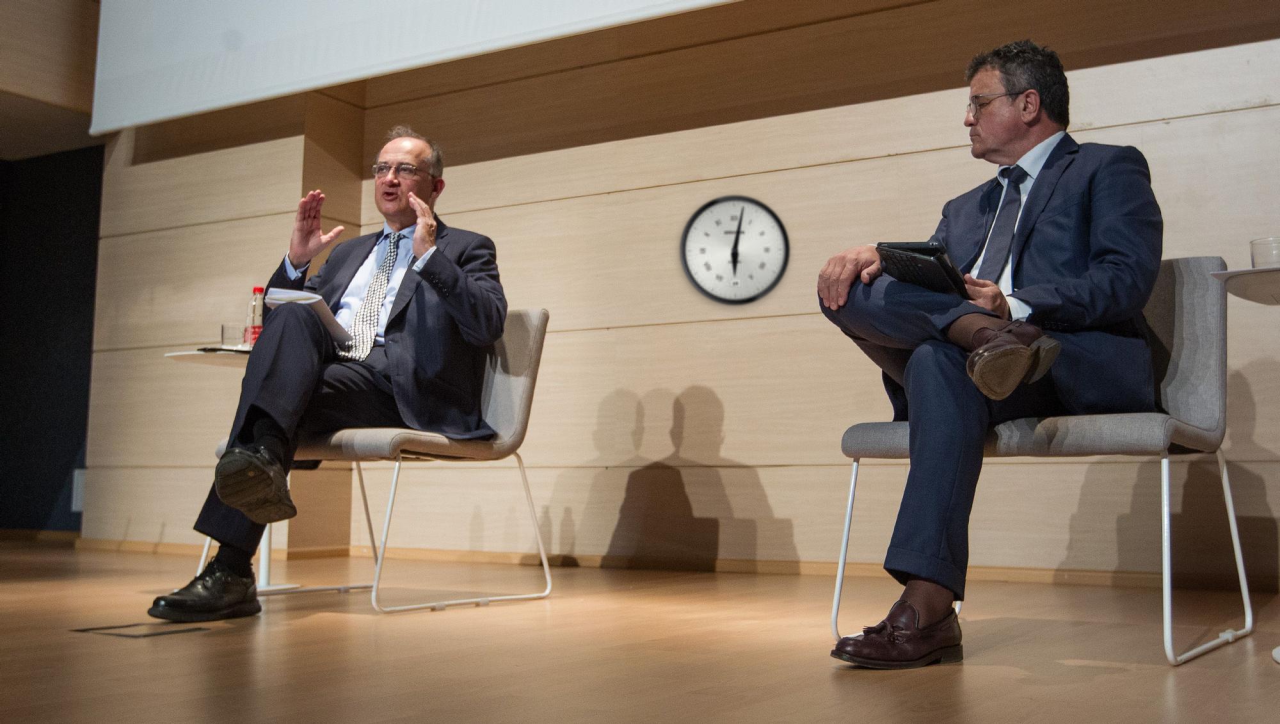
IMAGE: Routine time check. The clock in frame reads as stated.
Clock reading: 6:02
